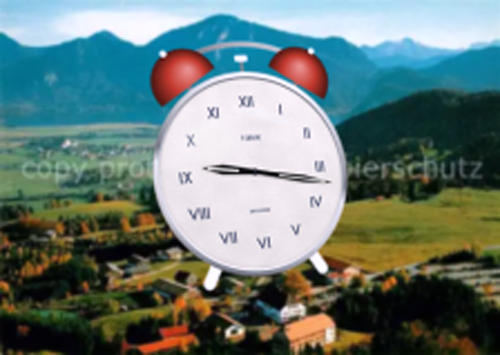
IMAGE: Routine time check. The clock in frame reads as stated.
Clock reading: 9:17
